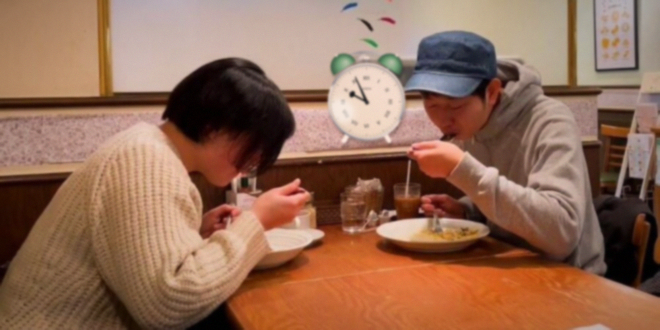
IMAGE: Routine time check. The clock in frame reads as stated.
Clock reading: 9:56
